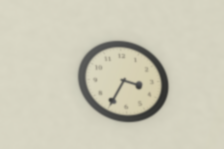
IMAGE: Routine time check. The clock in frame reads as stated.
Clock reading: 3:35
